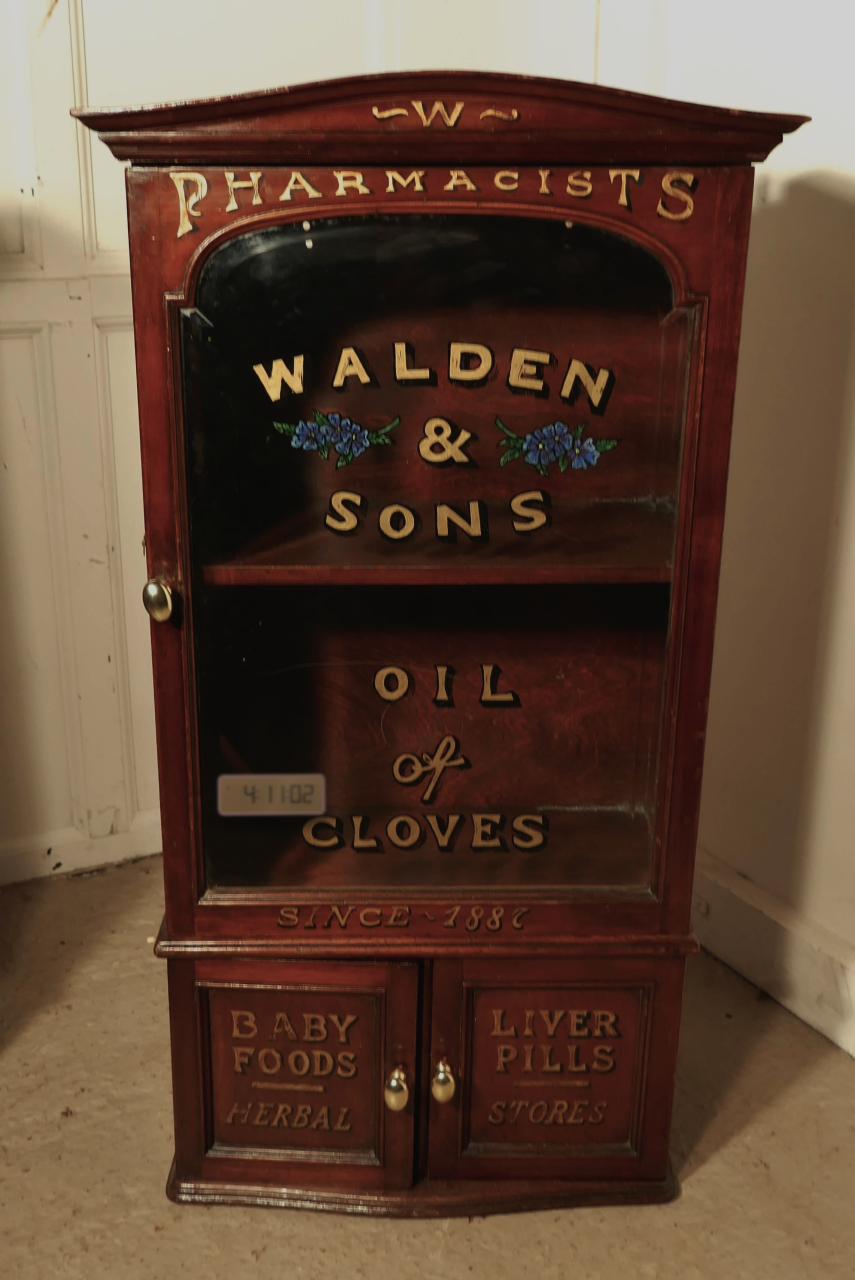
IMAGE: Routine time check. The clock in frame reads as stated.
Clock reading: 4:11:02
